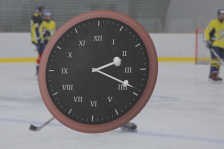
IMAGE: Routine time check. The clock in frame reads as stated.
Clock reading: 2:19
